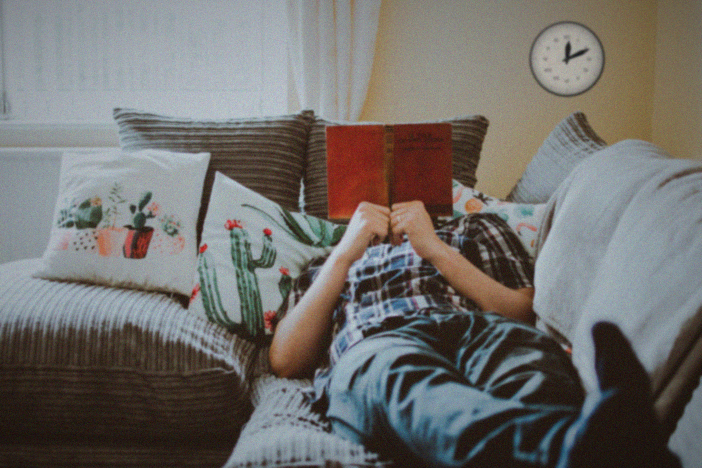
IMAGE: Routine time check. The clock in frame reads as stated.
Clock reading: 12:11
